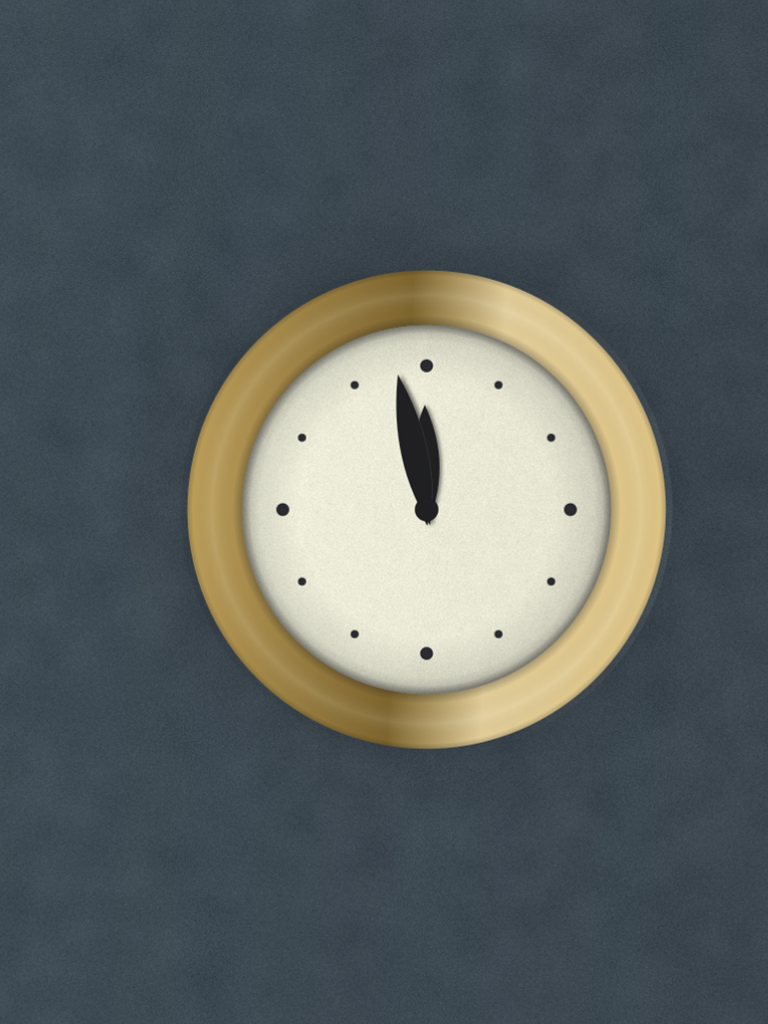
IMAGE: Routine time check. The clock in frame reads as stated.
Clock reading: 11:58
